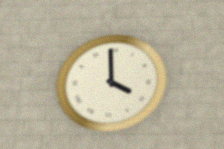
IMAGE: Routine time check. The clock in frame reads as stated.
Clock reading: 3:59
